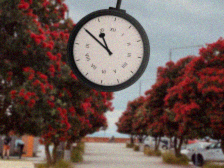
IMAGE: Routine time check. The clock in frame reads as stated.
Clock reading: 10:50
